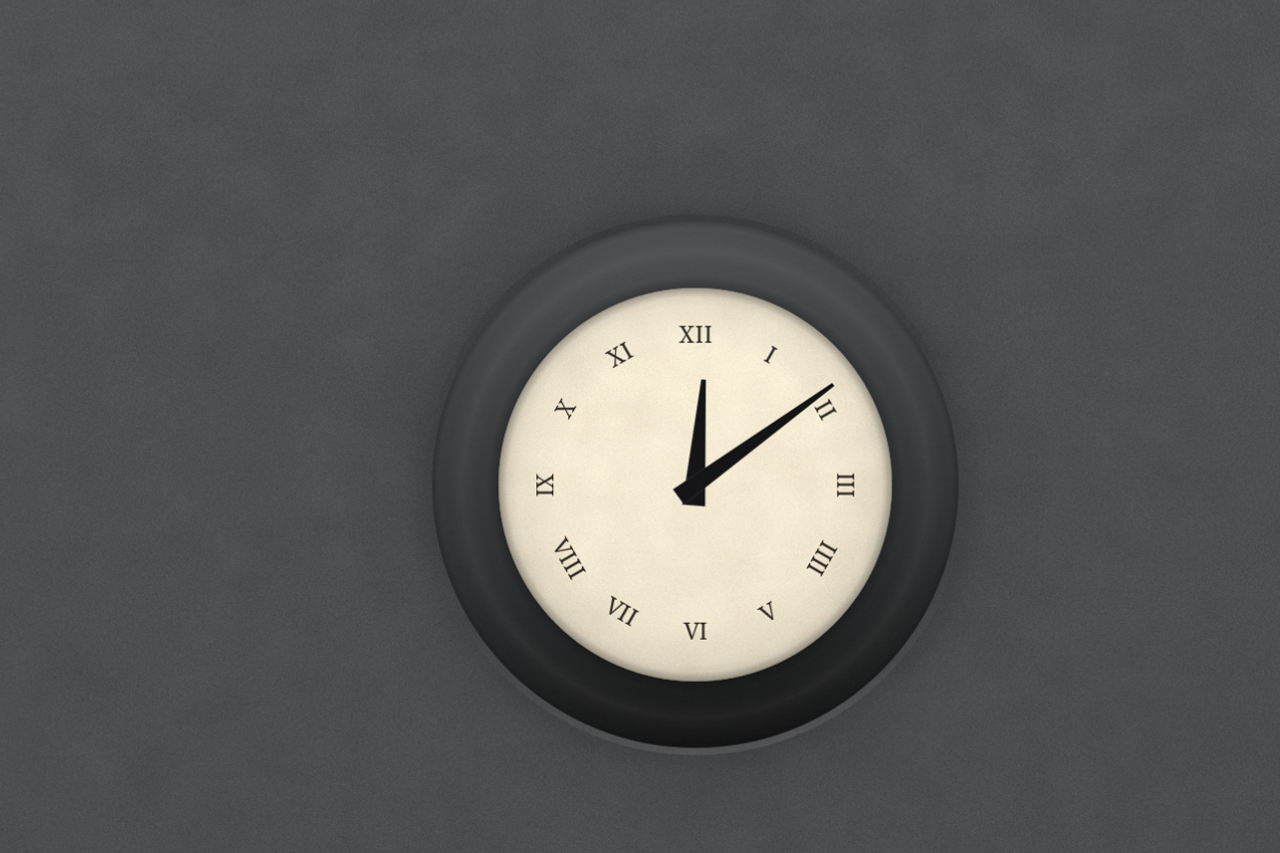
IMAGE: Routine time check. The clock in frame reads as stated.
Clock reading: 12:09
